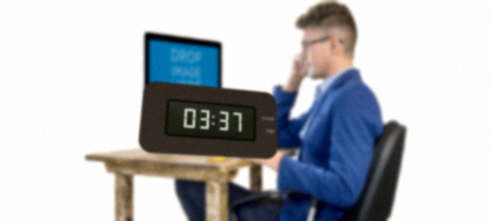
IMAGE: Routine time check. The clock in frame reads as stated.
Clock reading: 3:37
